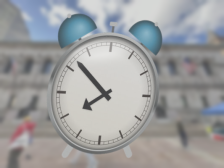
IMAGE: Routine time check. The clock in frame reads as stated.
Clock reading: 7:52
